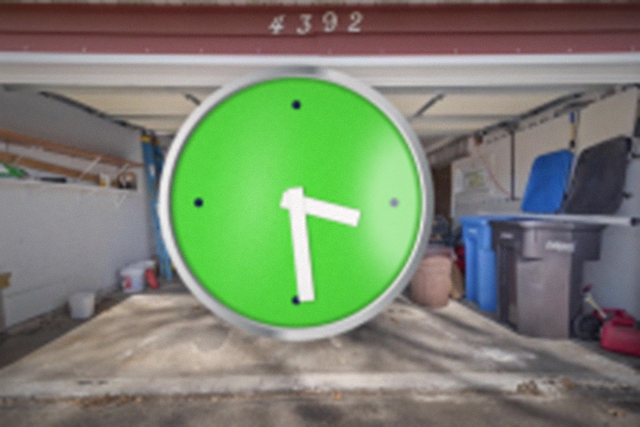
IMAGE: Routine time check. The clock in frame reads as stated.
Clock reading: 3:29
